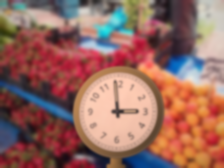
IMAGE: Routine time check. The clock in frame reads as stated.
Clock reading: 2:59
